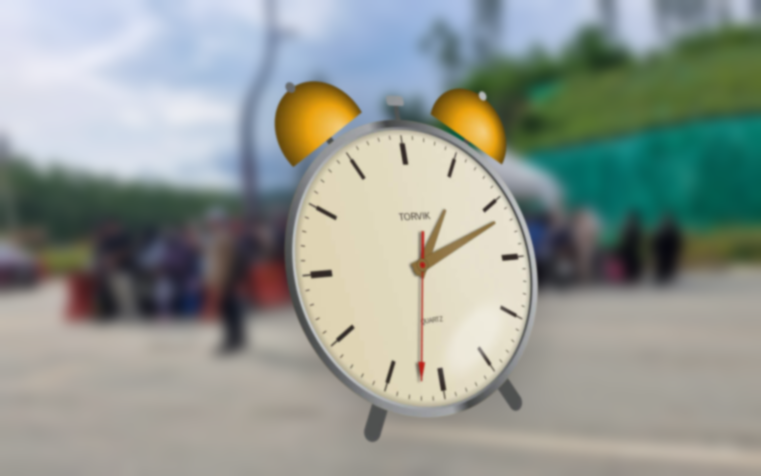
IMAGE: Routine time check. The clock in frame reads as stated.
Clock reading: 1:11:32
